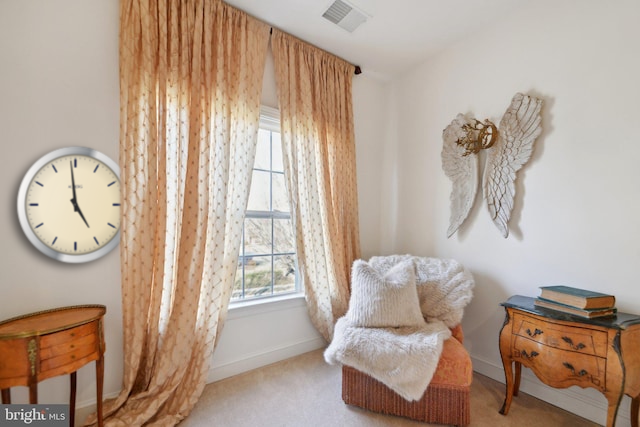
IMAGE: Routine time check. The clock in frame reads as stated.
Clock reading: 4:59
